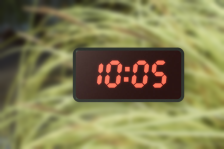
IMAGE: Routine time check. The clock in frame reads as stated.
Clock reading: 10:05
